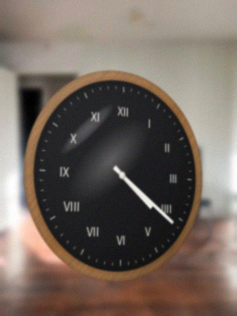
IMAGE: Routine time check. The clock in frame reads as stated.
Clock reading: 4:21
